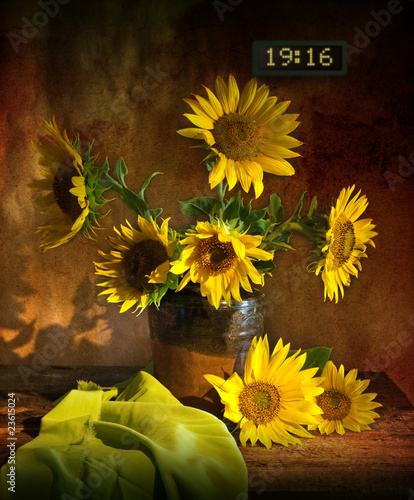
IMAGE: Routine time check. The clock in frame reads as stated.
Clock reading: 19:16
